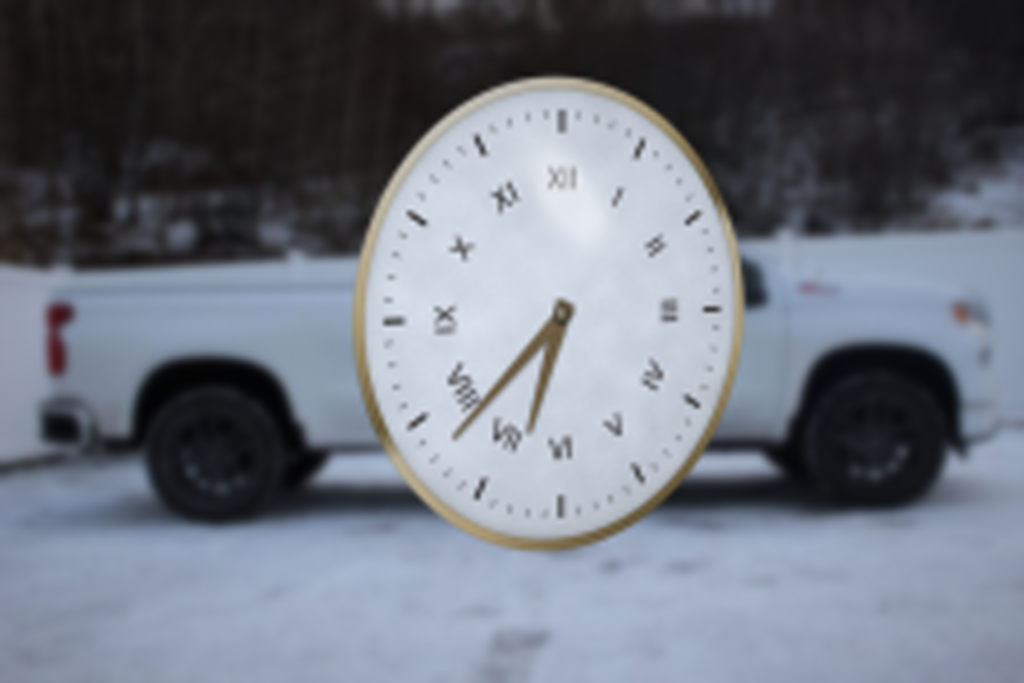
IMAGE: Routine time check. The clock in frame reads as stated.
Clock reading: 6:38
